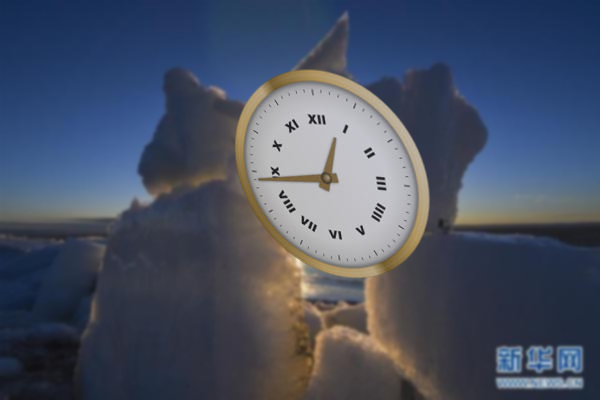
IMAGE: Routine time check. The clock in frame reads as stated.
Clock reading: 12:44
